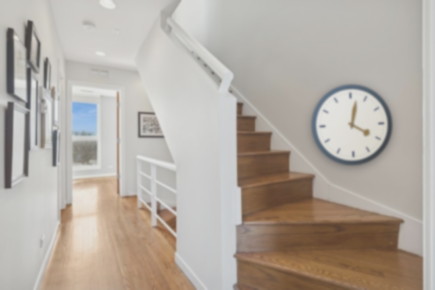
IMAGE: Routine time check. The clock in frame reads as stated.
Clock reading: 4:02
